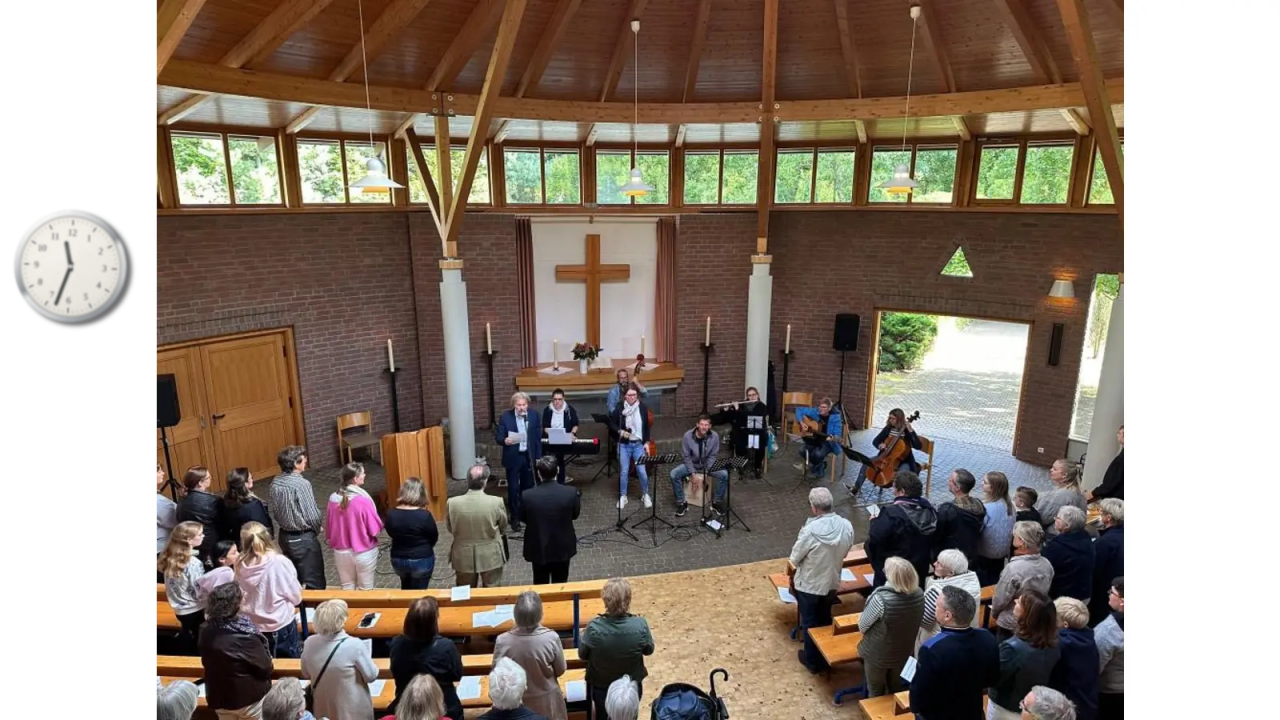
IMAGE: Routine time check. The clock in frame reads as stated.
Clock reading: 11:33
